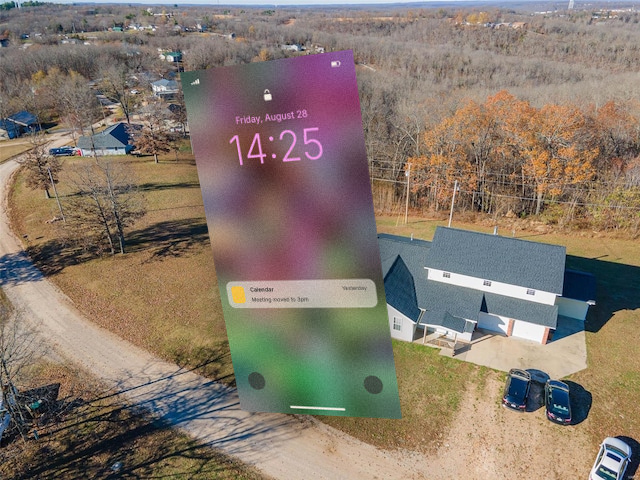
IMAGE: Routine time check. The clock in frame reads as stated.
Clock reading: 14:25
